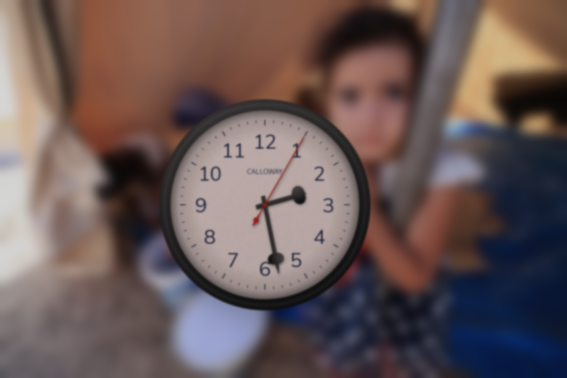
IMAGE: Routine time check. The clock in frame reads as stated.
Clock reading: 2:28:05
